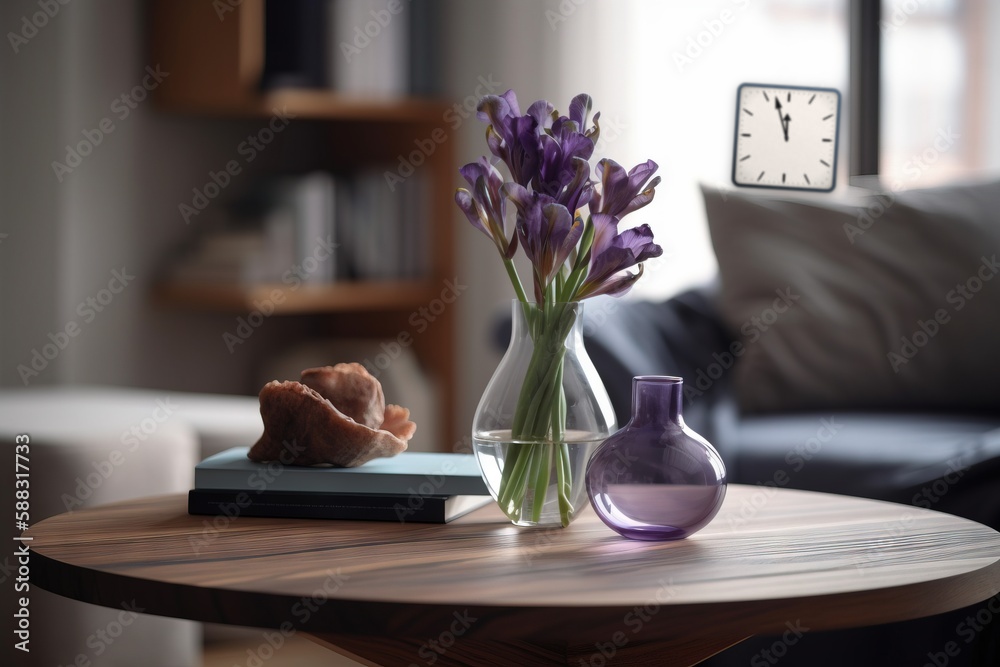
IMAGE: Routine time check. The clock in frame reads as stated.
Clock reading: 11:57
